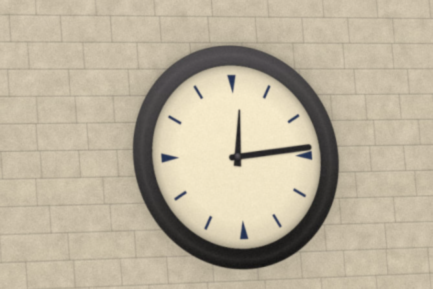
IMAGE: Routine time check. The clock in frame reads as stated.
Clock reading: 12:14
